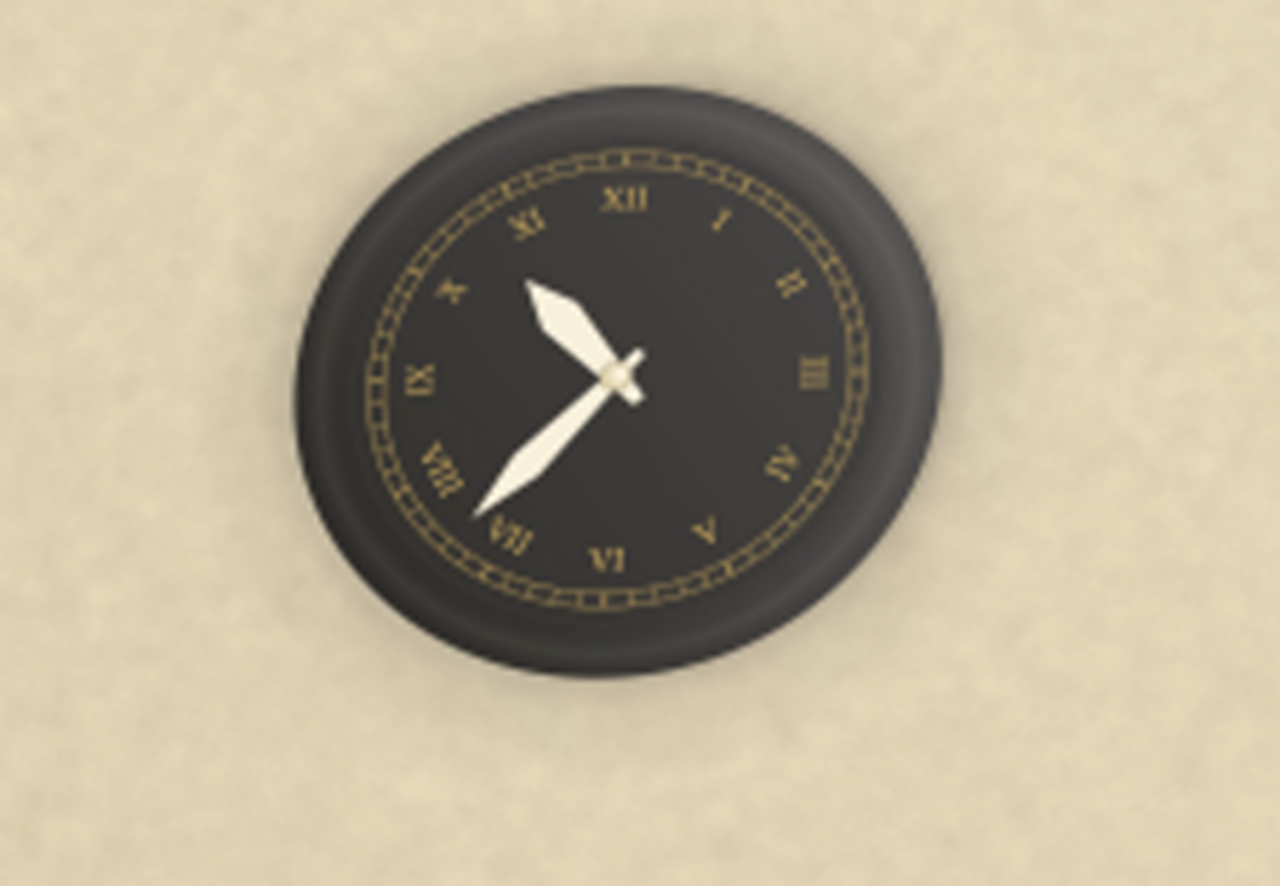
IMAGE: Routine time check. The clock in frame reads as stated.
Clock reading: 10:37
